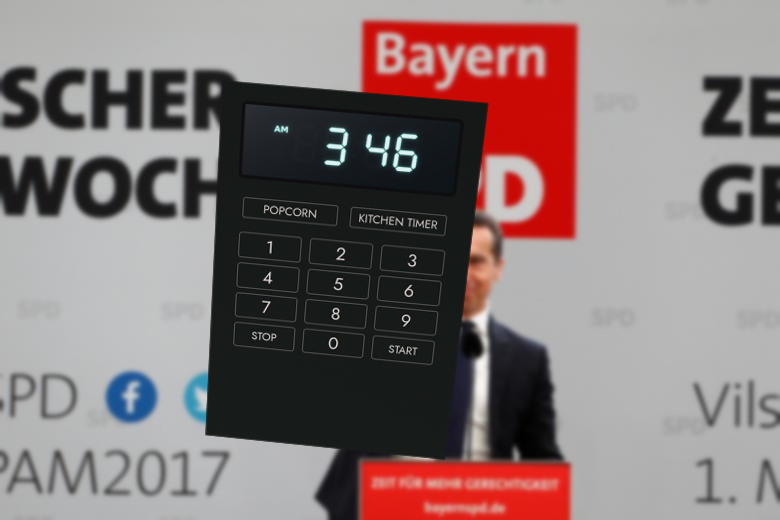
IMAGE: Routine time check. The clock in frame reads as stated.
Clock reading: 3:46
